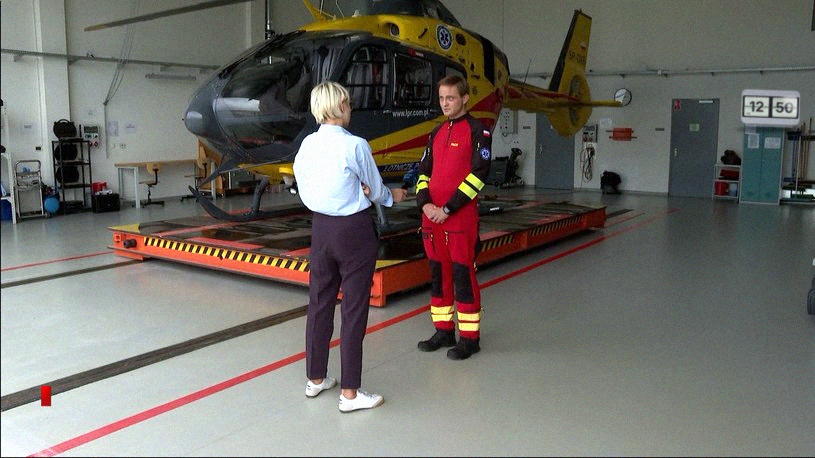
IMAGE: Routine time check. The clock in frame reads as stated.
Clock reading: 12:50
